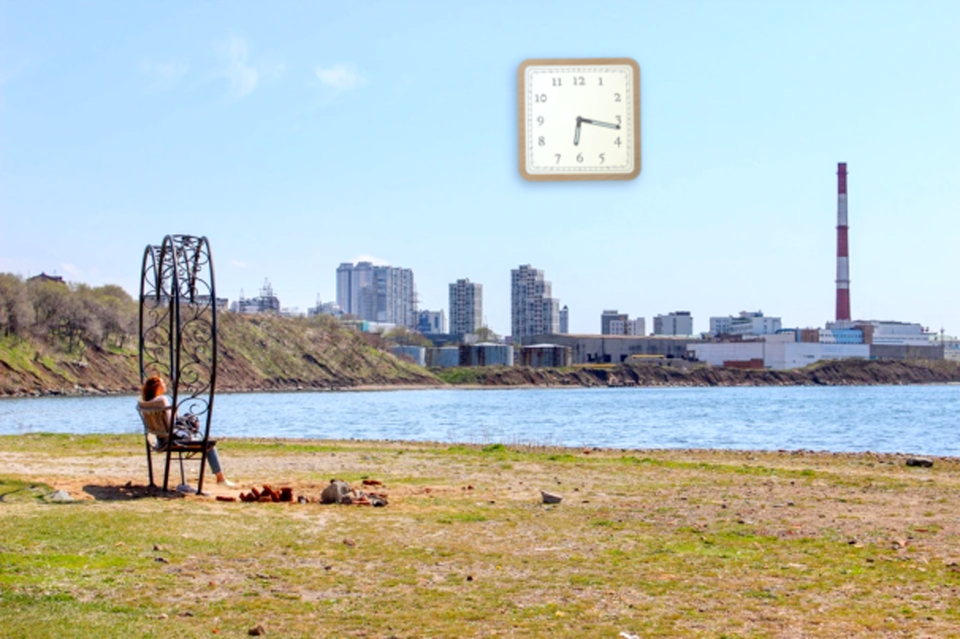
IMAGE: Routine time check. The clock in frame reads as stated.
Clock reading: 6:17
